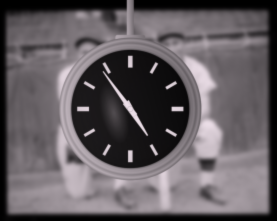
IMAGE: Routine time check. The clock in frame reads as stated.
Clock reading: 4:54
